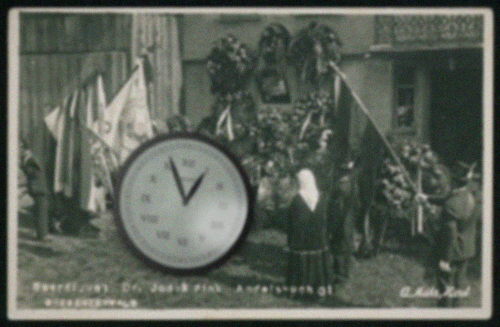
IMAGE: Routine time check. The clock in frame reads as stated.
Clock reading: 12:56
